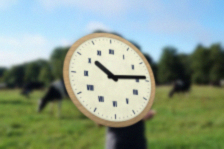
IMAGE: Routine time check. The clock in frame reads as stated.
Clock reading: 10:14
